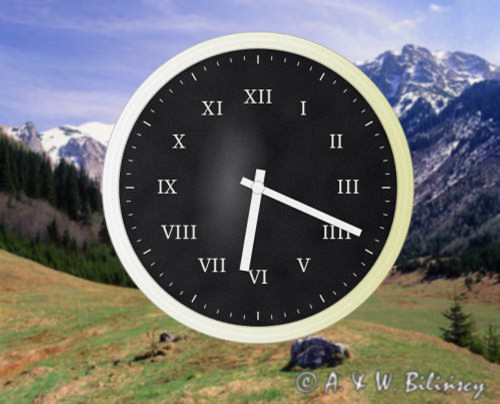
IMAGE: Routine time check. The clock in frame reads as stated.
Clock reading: 6:19
